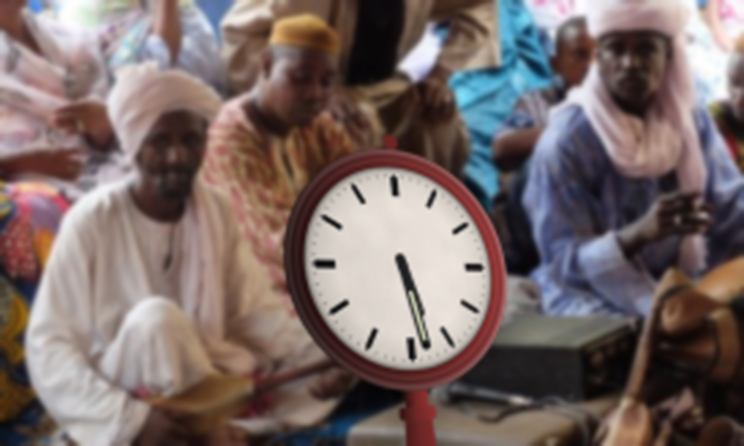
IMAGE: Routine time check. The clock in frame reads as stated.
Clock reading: 5:28
